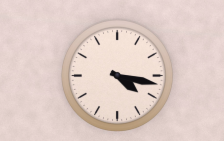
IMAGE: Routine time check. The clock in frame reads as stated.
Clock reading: 4:17
